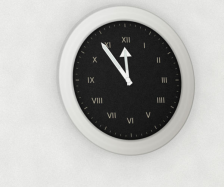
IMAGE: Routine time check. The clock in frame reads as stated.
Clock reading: 11:54
